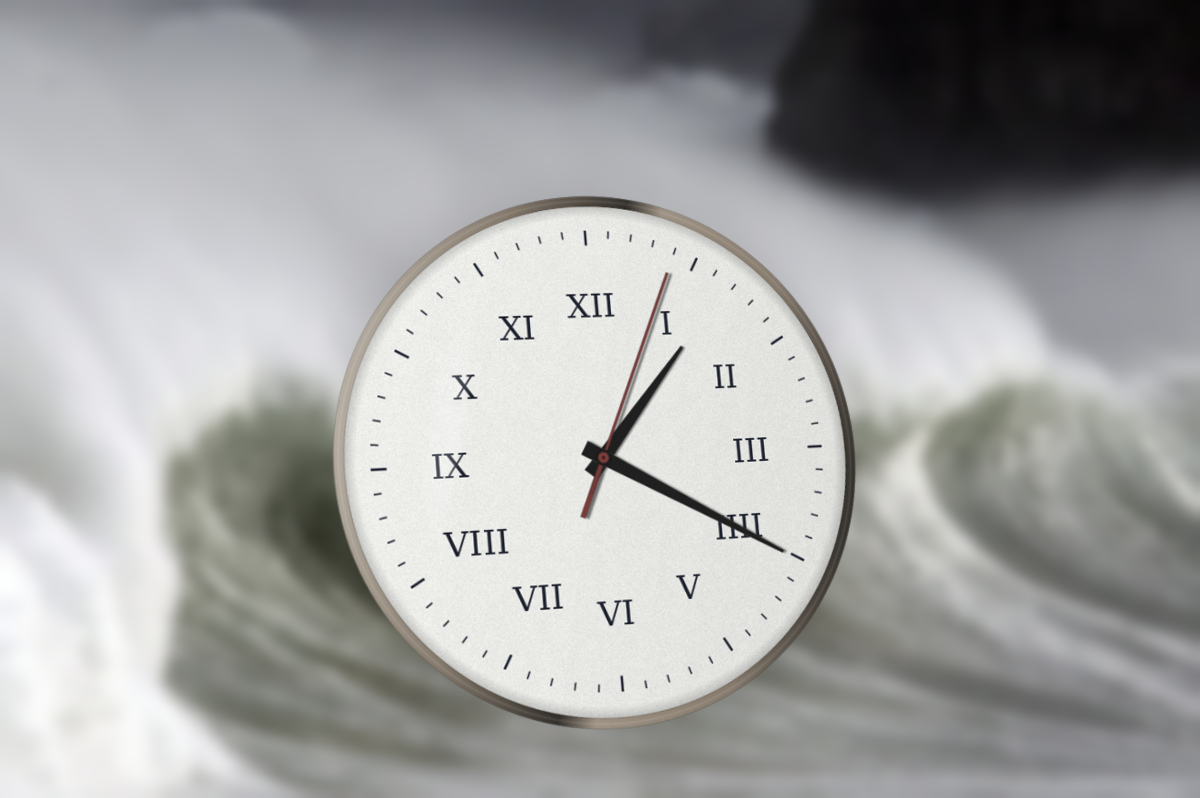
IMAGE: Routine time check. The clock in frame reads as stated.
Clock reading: 1:20:04
